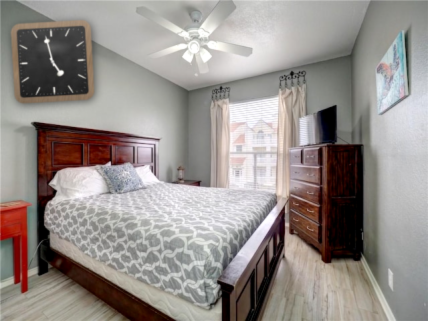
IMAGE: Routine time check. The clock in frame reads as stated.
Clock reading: 4:58
